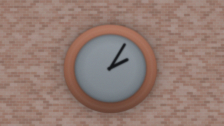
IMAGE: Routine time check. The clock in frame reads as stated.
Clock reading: 2:05
